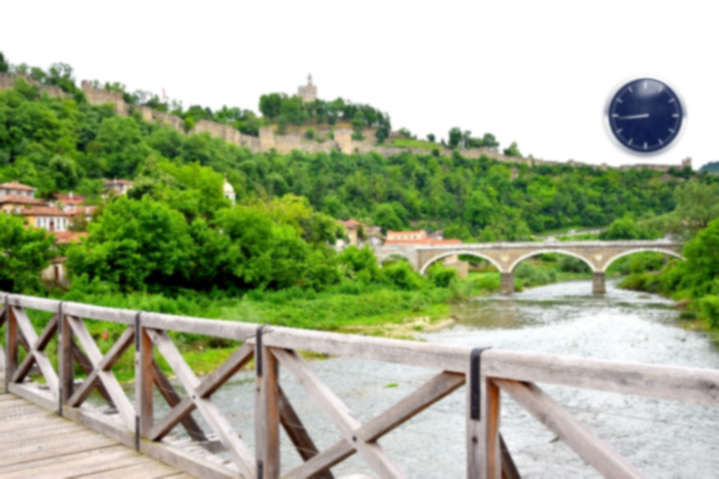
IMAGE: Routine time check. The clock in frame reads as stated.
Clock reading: 8:44
